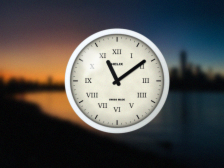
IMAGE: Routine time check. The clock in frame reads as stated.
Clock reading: 11:09
